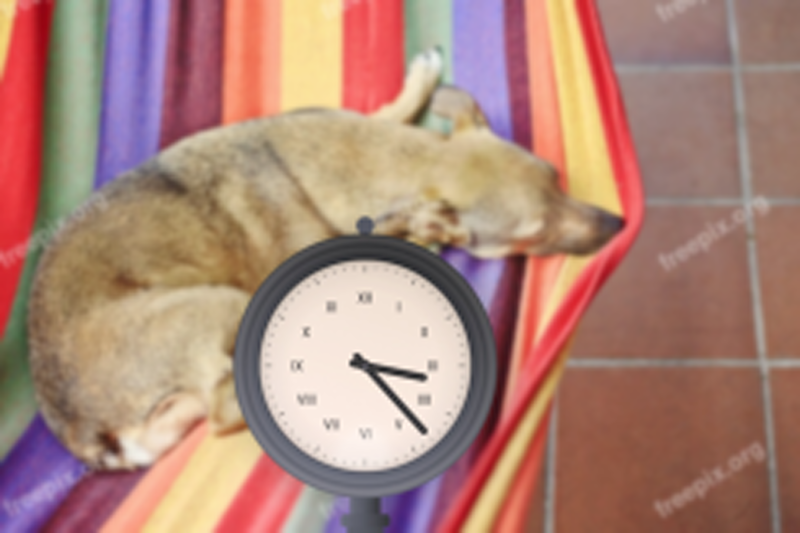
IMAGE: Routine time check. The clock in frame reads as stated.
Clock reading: 3:23
